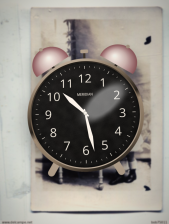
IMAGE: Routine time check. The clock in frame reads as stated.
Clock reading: 10:28
